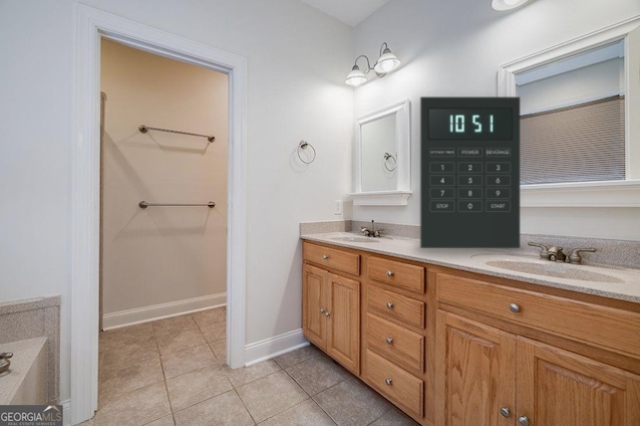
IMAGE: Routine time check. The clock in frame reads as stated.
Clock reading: 10:51
